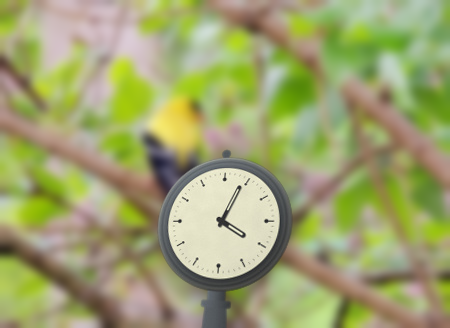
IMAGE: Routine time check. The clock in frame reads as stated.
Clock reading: 4:04
